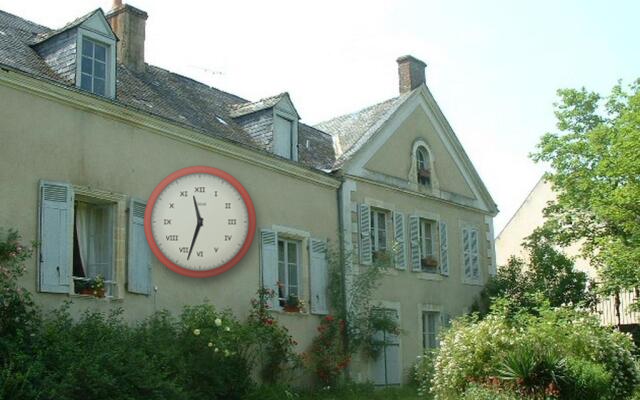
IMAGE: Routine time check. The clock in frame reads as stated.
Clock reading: 11:33
